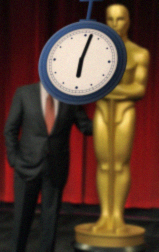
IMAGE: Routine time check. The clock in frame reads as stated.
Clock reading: 6:02
